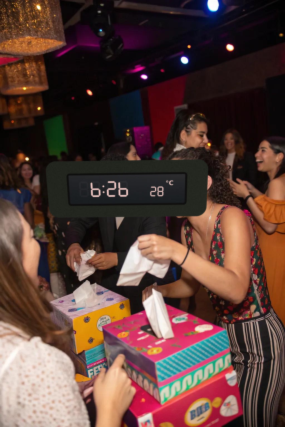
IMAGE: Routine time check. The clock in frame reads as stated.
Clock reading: 6:26
